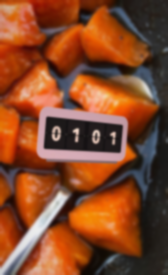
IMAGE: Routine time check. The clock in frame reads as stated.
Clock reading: 1:01
